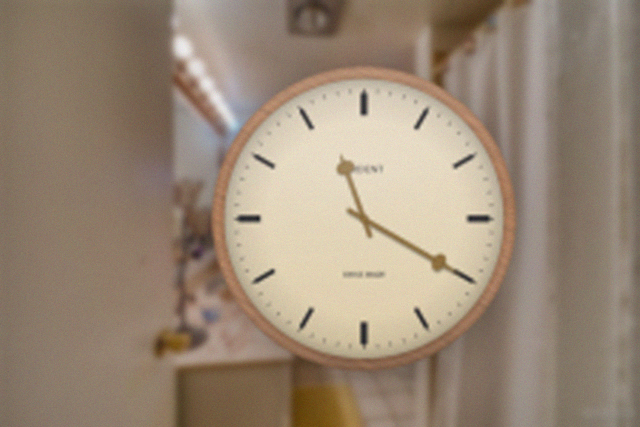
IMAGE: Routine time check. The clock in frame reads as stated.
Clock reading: 11:20
